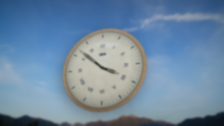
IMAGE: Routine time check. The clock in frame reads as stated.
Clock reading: 3:52
